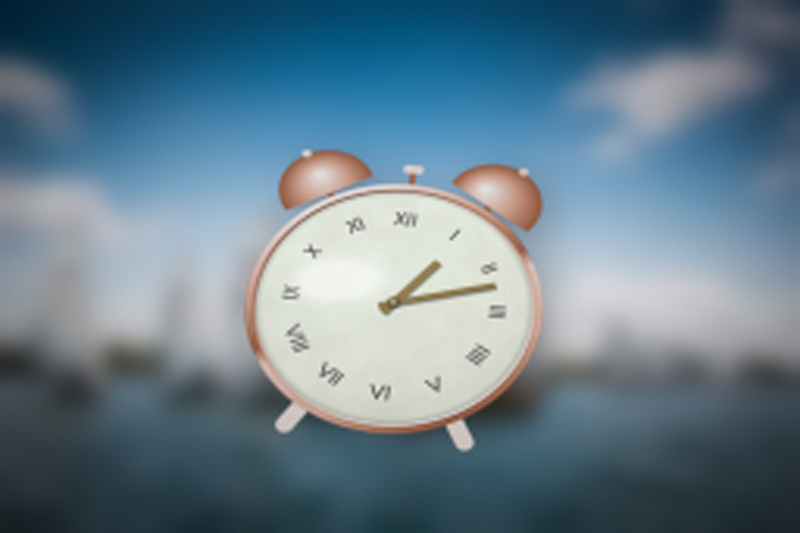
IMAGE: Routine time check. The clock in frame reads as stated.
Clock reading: 1:12
